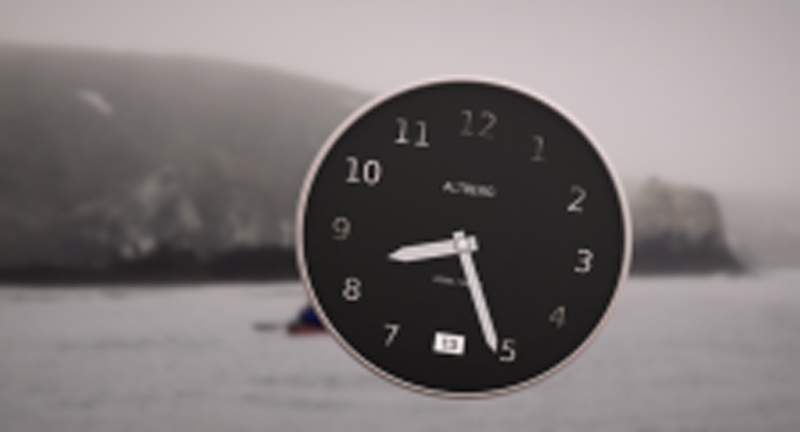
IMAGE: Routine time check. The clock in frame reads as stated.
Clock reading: 8:26
